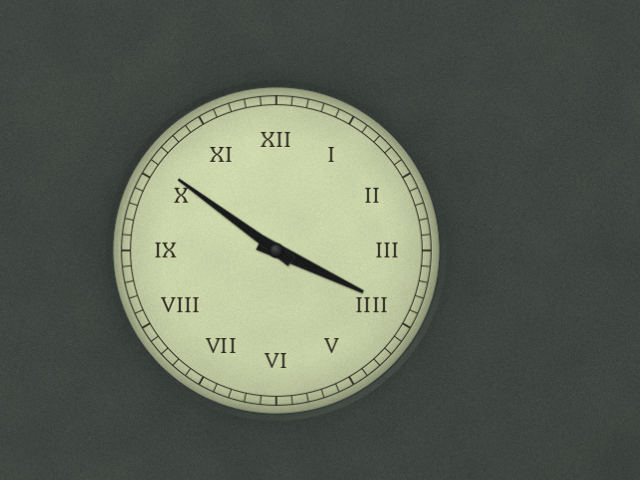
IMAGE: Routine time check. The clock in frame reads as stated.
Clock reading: 3:51
